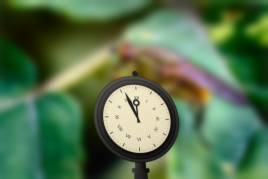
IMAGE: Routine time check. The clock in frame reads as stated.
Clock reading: 11:56
